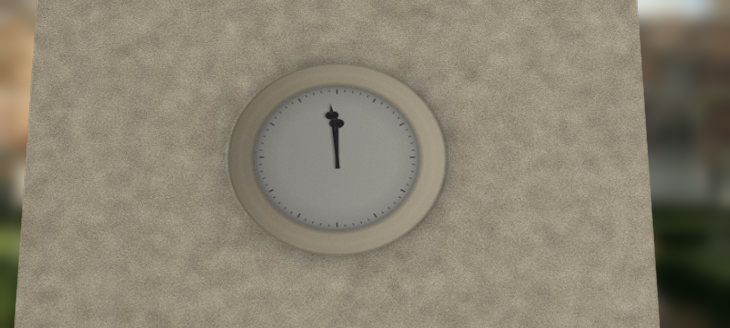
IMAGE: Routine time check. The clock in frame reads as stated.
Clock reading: 11:59
